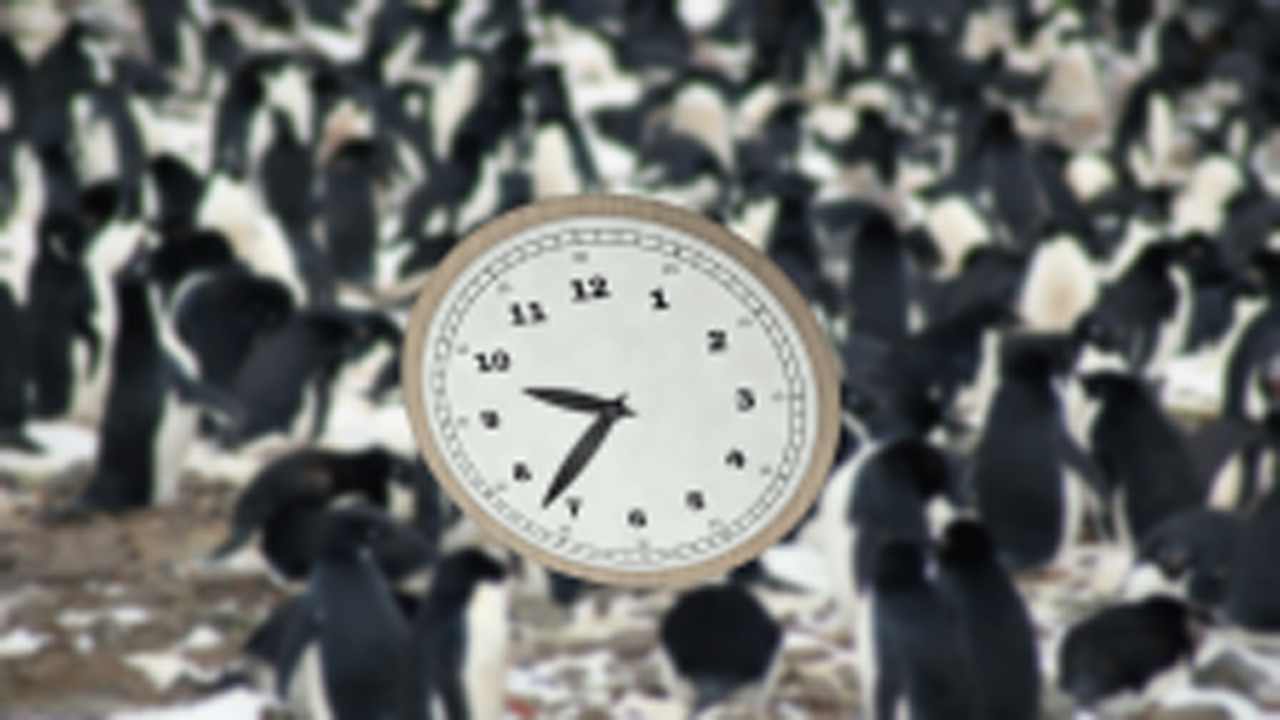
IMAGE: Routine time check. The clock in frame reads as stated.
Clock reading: 9:37
